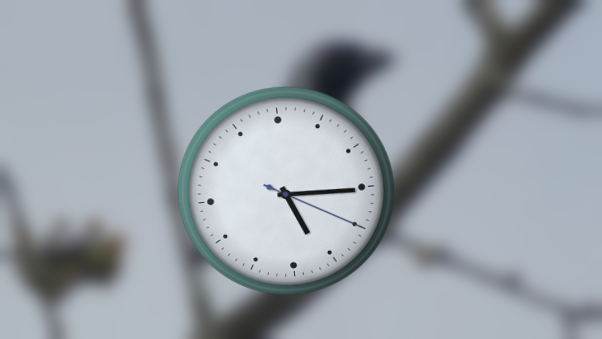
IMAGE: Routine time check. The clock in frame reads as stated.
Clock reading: 5:15:20
